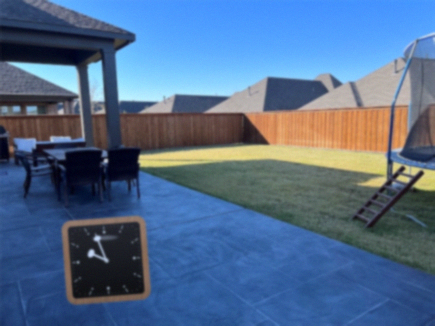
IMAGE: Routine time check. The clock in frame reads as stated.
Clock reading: 9:57
